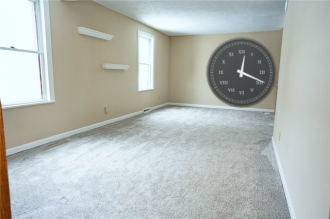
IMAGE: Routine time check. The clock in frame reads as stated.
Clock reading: 12:19
